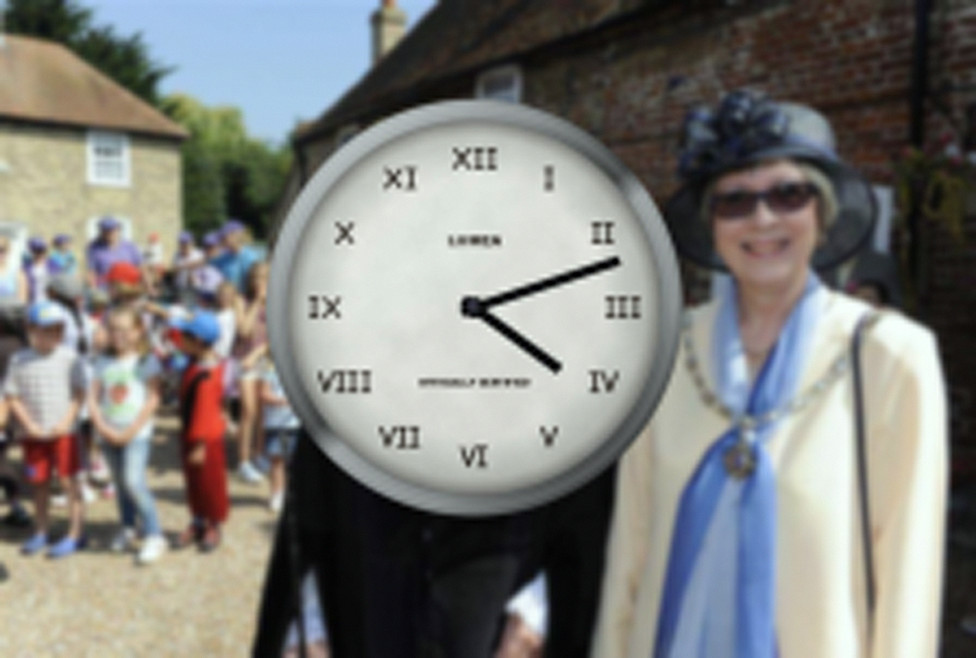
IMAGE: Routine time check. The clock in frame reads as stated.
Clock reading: 4:12
